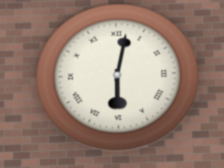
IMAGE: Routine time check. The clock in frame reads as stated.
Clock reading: 6:02
